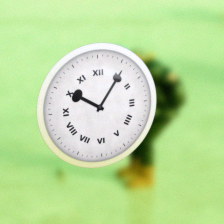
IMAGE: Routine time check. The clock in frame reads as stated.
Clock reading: 10:06
